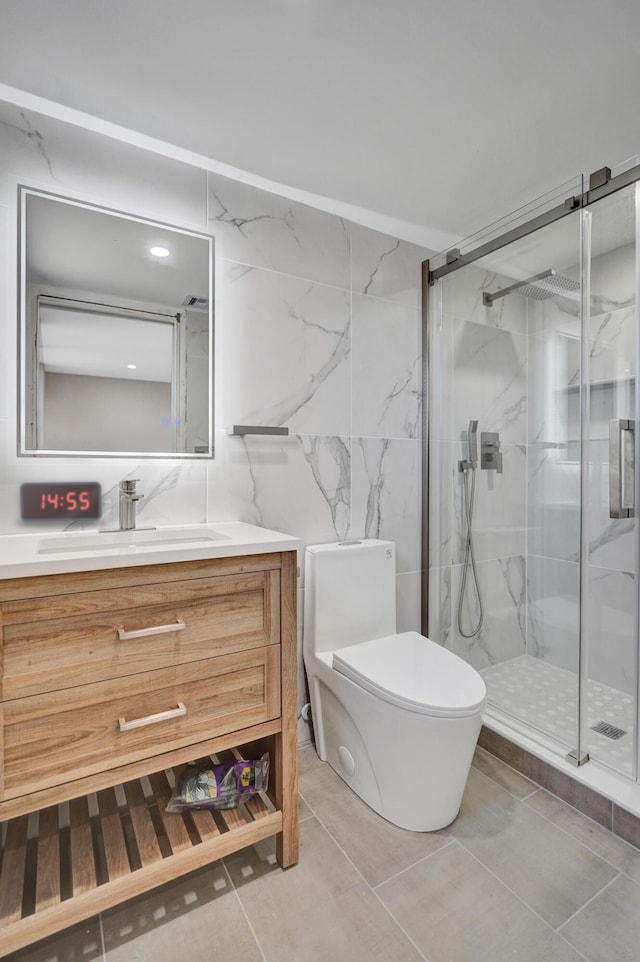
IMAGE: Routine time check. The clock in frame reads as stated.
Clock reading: 14:55
